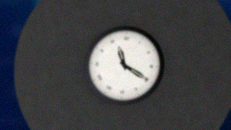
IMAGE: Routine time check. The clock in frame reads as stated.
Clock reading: 11:20
